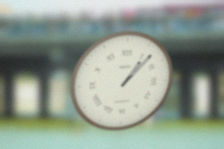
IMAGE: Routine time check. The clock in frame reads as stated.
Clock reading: 1:07
